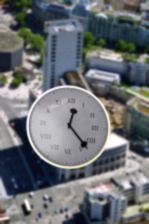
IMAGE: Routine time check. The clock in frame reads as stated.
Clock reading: 12:23
